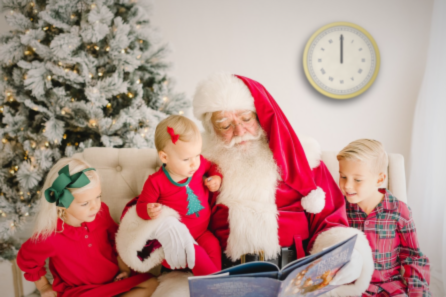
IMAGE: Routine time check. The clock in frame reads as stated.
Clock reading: 12:00
